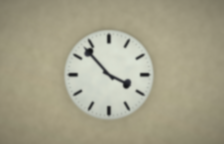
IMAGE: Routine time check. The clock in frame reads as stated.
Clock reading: 3:53
